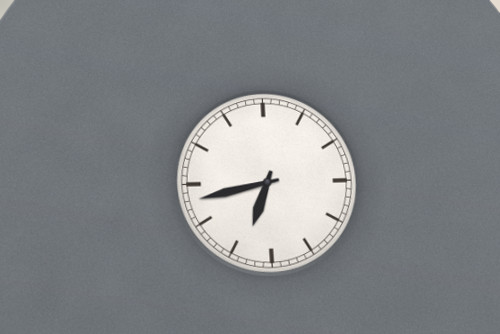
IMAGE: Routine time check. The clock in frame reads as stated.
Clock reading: 6:43
